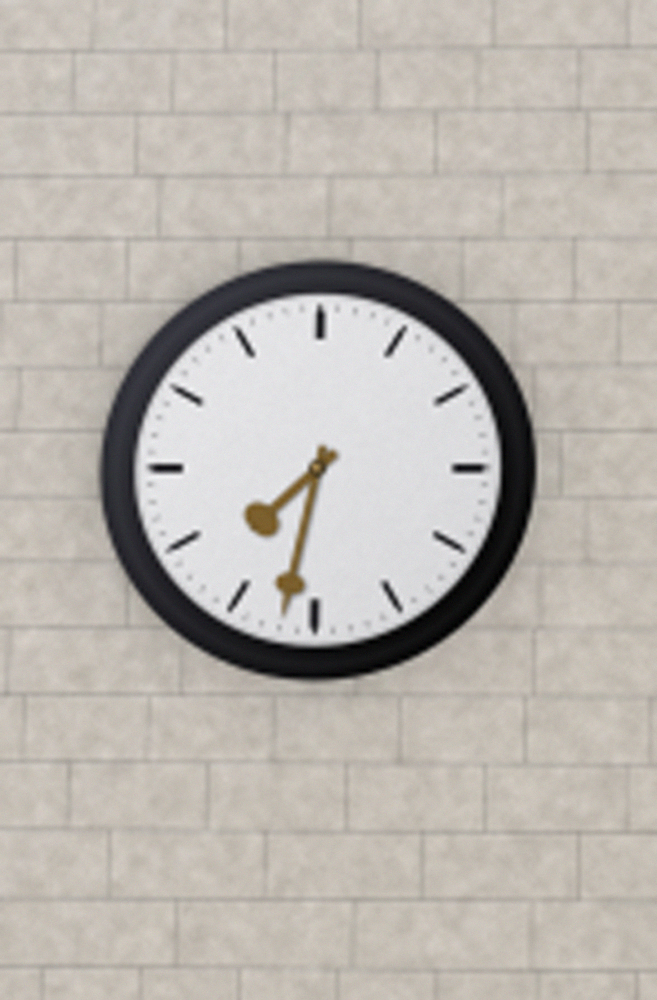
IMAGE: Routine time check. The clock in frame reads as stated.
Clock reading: 7:32
